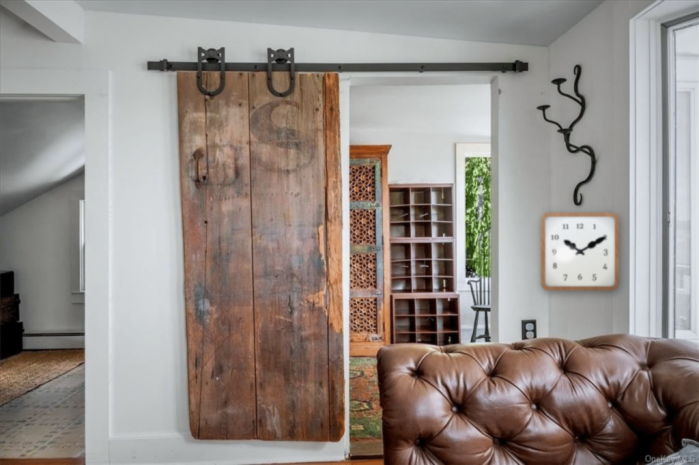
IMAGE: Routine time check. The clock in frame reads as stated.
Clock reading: 10:10
